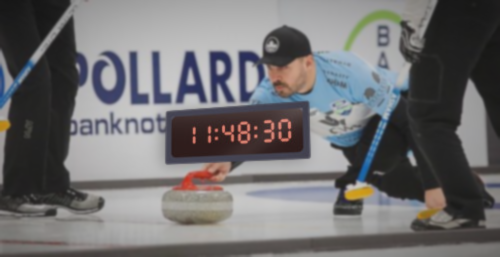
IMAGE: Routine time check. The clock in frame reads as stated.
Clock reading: 11:48:30
